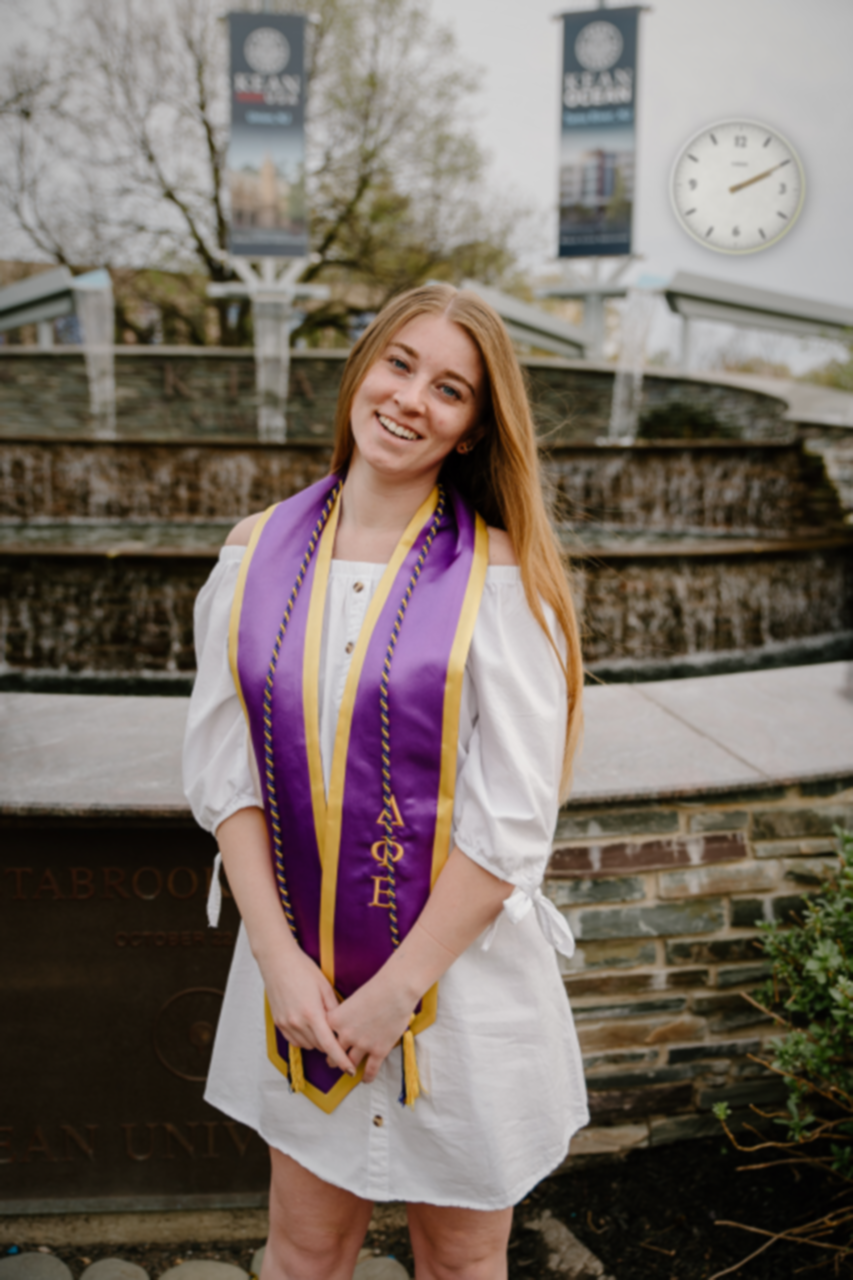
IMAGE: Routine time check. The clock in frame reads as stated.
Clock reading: 2:10
